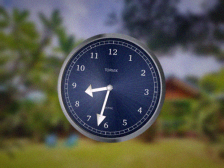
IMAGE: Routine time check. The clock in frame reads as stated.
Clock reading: 8:32
